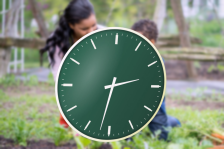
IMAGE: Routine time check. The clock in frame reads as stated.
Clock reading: 2:32
